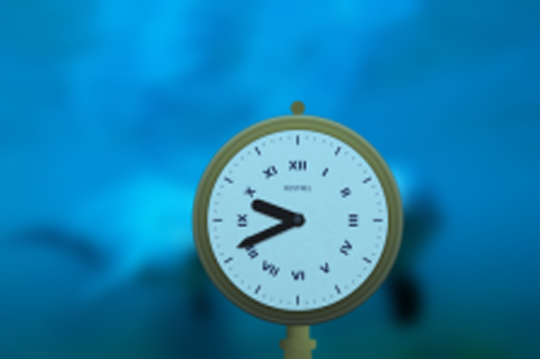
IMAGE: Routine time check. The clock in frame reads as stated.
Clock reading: 9:41
